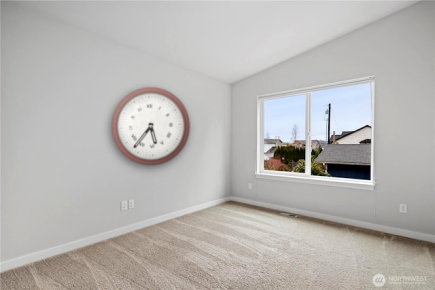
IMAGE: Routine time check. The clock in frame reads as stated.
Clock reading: 5:37
